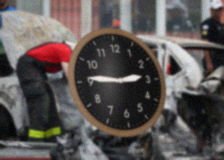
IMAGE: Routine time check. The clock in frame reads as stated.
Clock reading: 2:46
